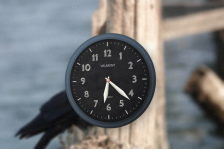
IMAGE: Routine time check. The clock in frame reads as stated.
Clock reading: 6:22
